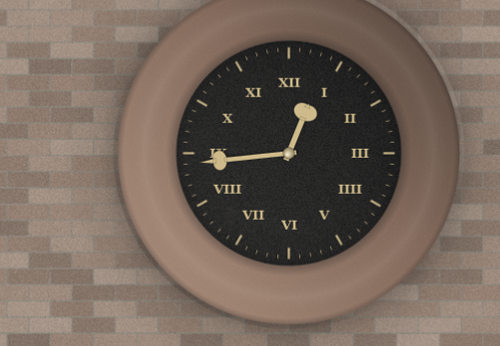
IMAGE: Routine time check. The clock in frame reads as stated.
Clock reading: 12:44
